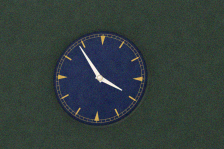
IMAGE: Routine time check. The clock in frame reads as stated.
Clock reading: 3:54
